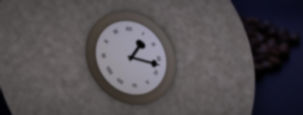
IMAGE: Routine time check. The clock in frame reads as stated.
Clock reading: 1:17
